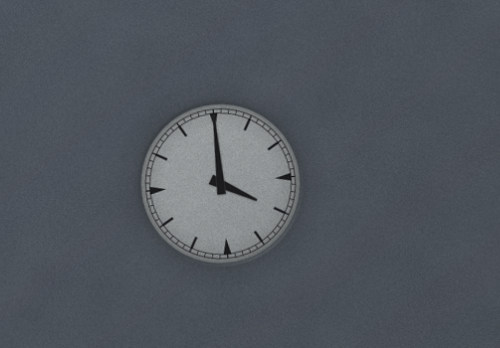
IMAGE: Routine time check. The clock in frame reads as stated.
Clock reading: 4:00
